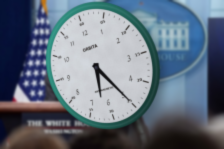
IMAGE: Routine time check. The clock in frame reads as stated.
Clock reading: 6:25
